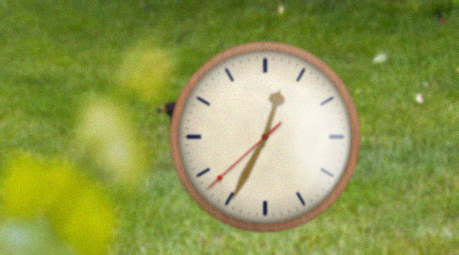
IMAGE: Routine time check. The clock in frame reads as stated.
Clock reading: 12:34:38
